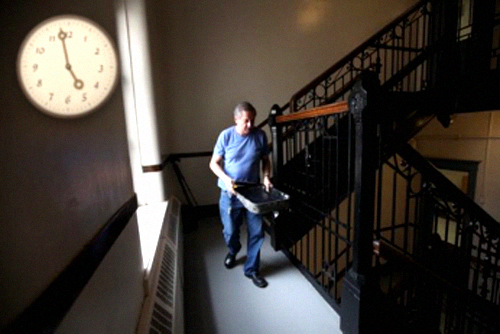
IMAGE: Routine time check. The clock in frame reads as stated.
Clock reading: 4:58
